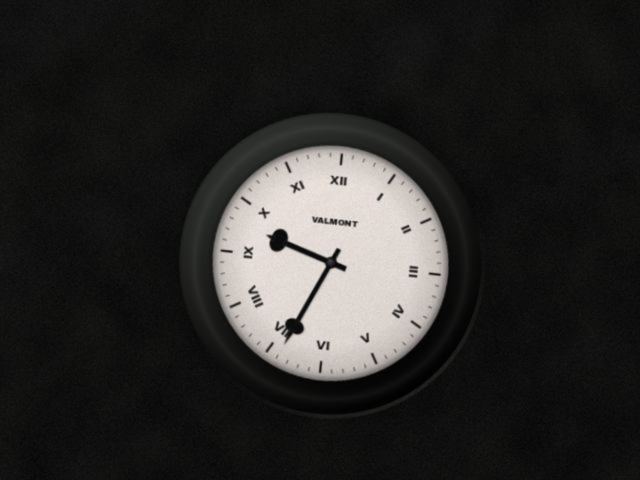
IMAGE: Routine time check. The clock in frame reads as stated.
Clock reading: 9:34
